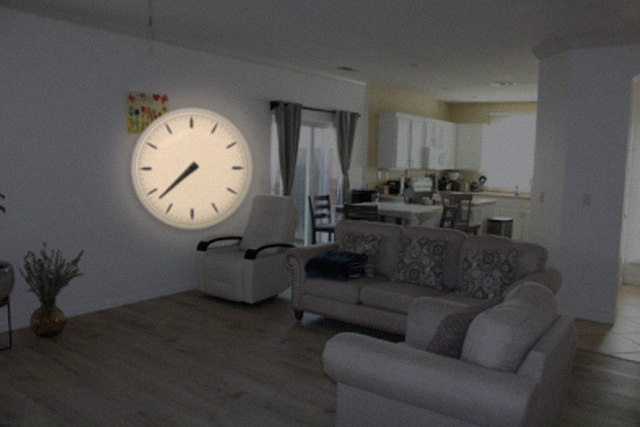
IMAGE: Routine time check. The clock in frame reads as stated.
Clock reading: 7:38
